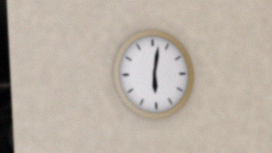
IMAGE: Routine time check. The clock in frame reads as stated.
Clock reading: 6:02
